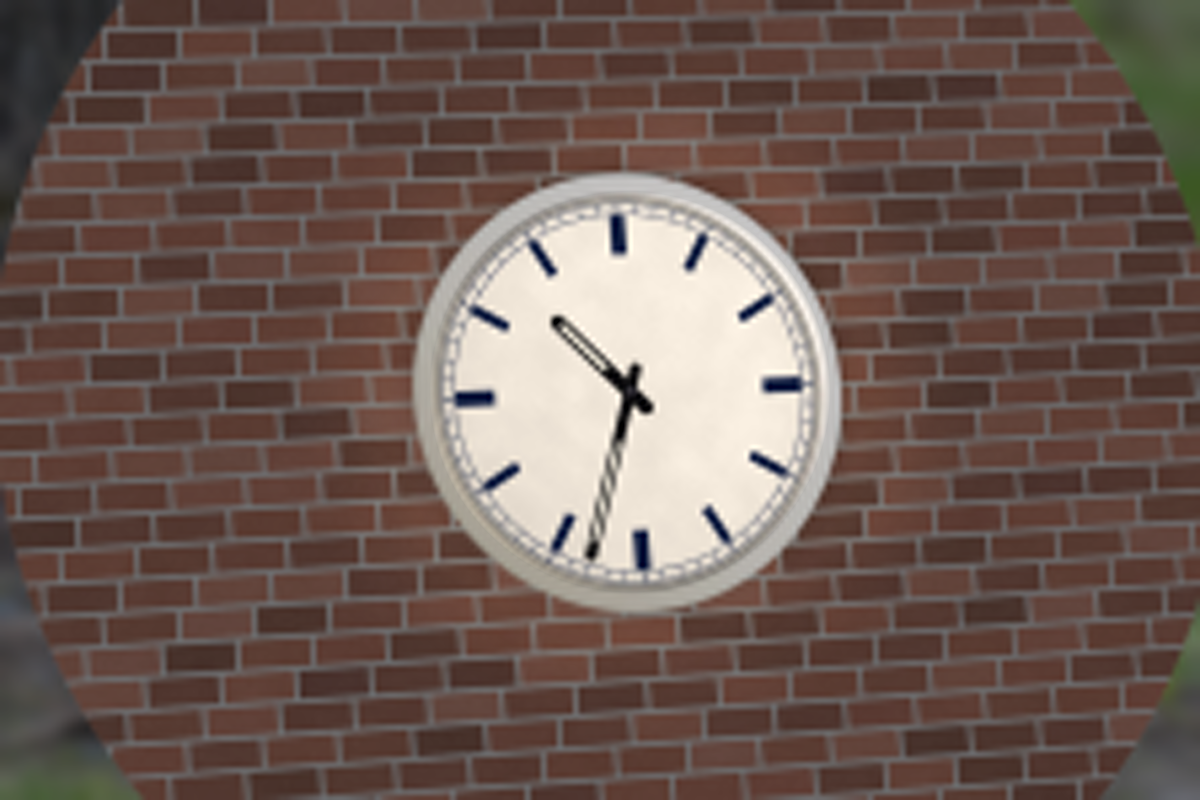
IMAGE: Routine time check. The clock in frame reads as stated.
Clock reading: 10:33
